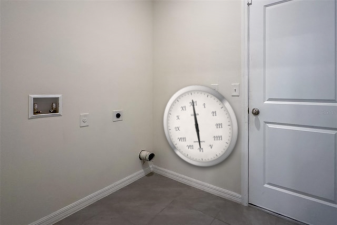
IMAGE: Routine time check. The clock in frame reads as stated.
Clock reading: 6:00
